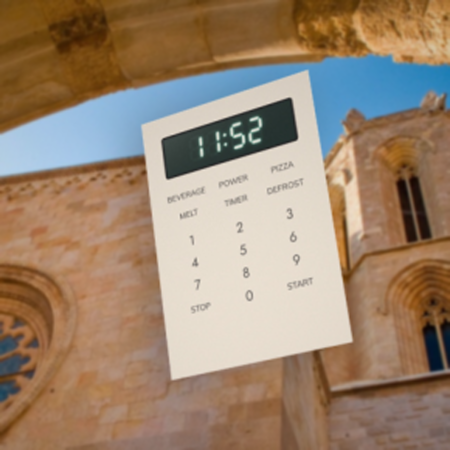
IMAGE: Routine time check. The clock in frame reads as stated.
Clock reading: 11:52
